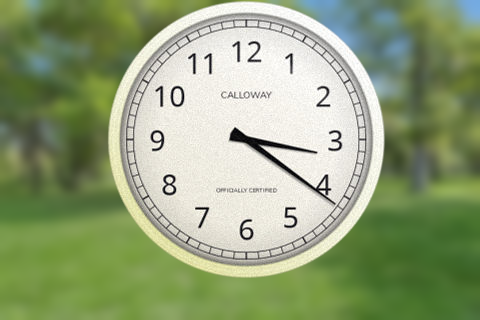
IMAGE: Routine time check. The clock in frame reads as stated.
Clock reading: 3:21
